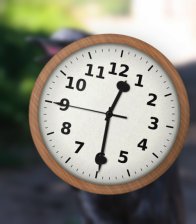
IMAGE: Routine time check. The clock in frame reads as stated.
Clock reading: 12:29:45
